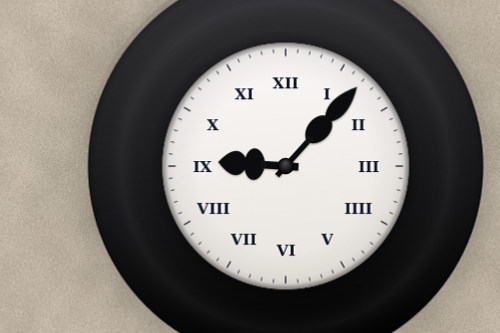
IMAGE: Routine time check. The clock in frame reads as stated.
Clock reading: 9:07
